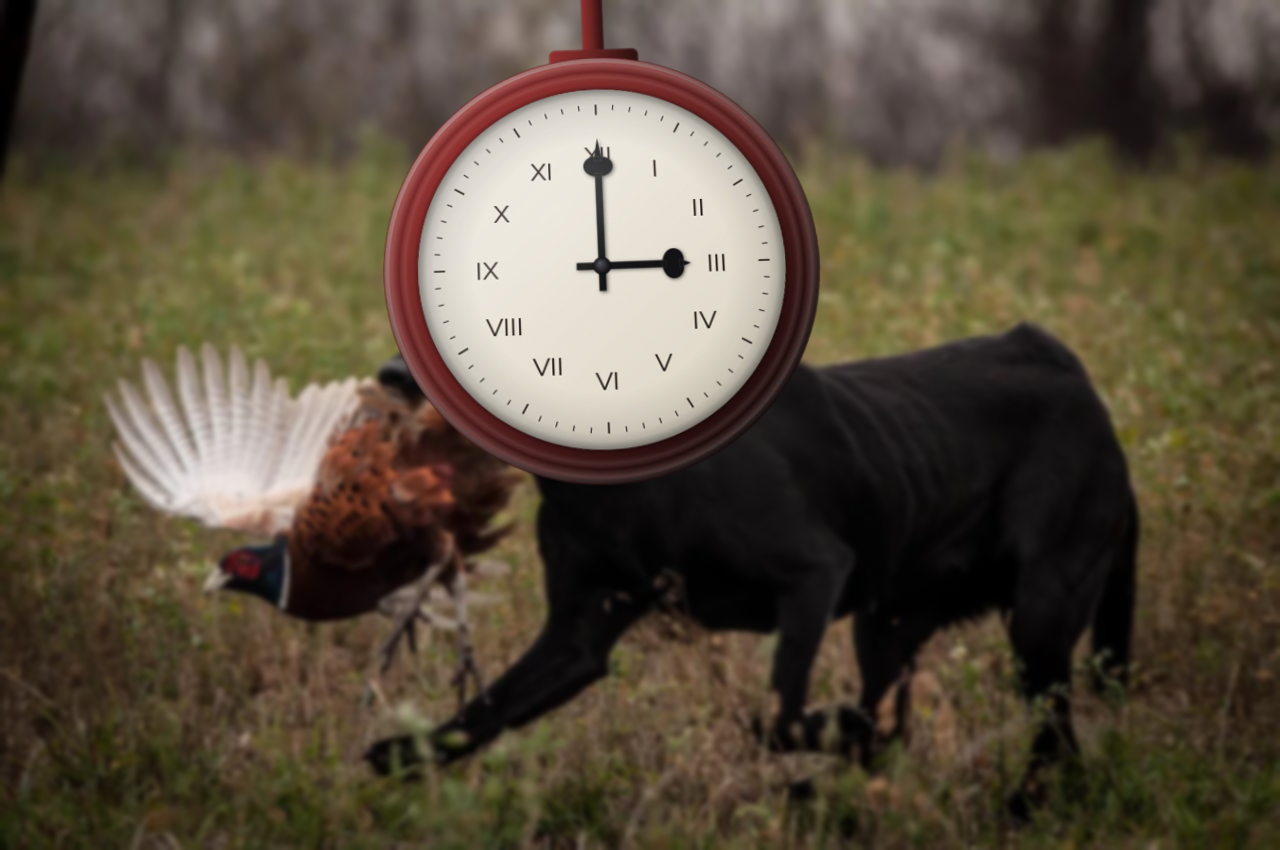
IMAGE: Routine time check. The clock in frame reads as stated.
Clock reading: 3:00
